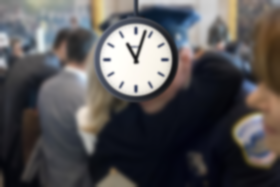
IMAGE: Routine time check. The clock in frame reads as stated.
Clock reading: 11:03
